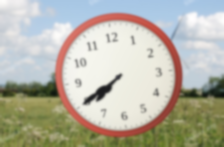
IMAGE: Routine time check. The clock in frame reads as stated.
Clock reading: 7:40
